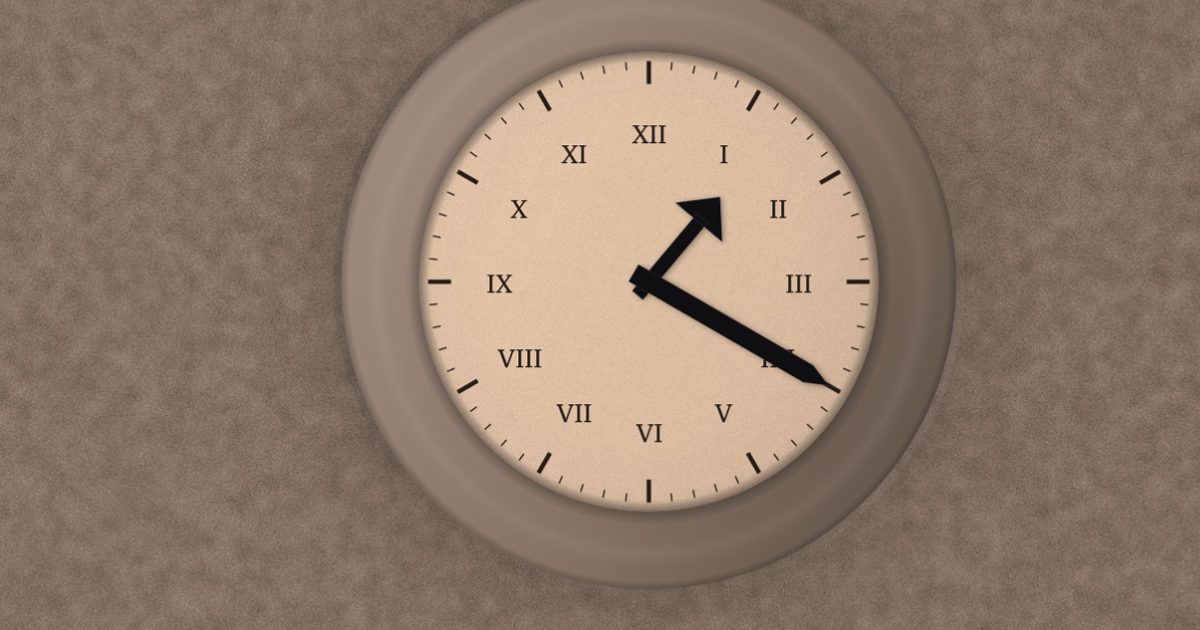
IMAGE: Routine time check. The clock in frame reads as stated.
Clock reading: 1:20
